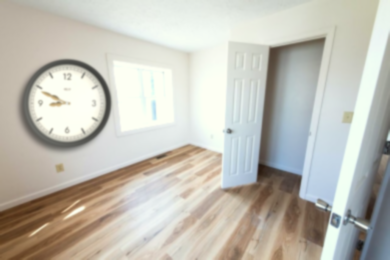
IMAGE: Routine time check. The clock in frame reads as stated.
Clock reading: 8:49
